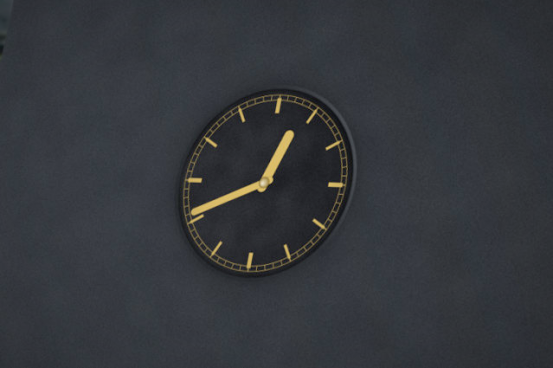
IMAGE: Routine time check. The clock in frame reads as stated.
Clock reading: 12:41
